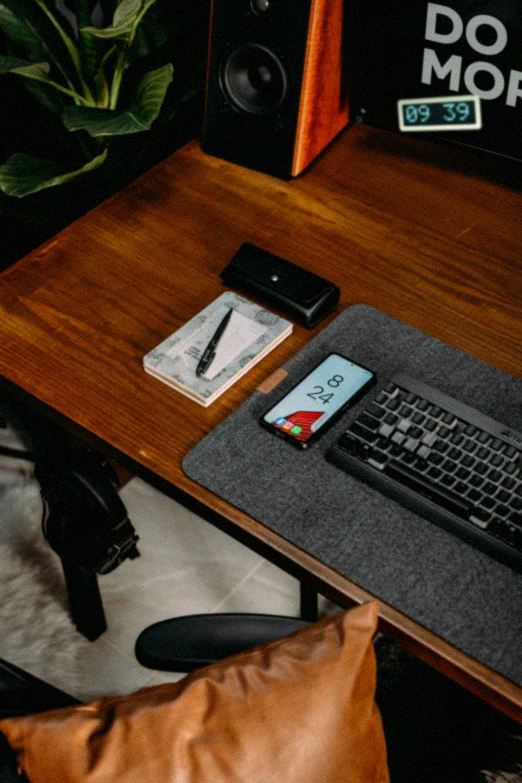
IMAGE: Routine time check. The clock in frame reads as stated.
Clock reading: 9:39
